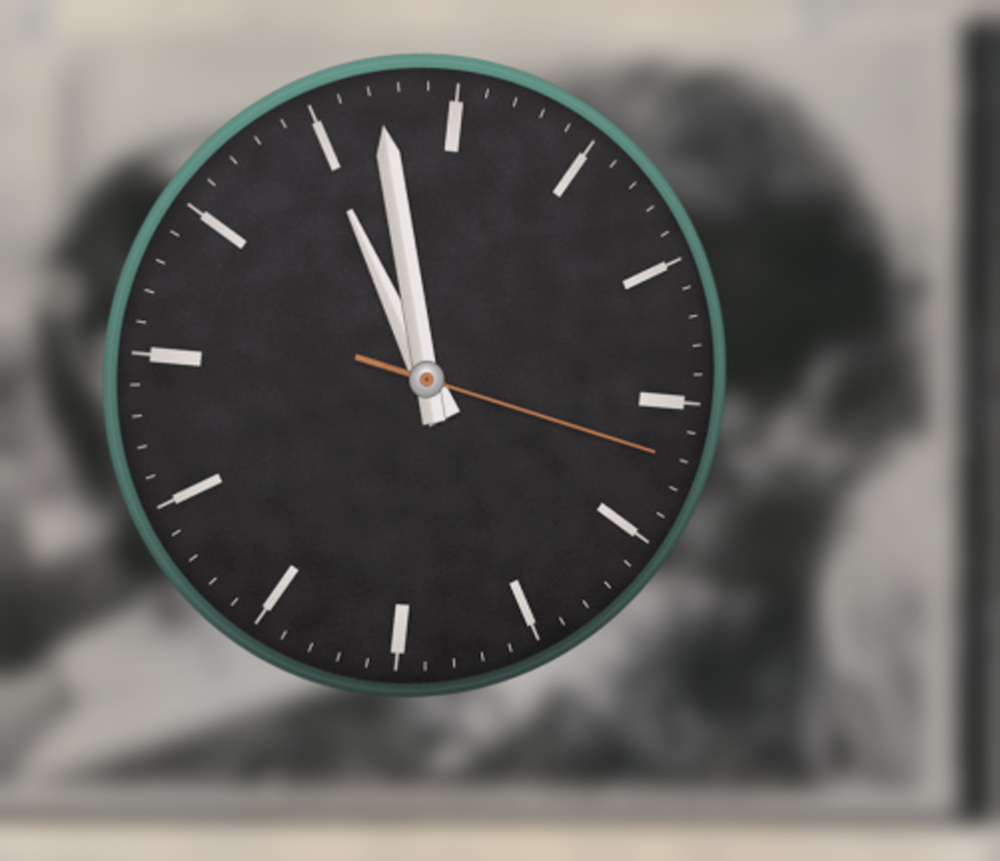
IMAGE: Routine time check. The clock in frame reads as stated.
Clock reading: 10:57:17
